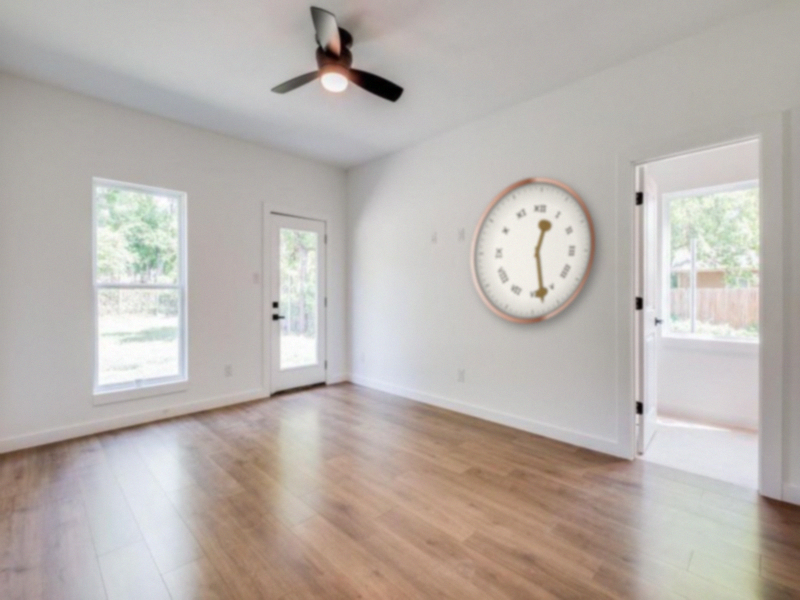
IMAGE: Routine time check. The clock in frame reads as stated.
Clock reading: 12:28
